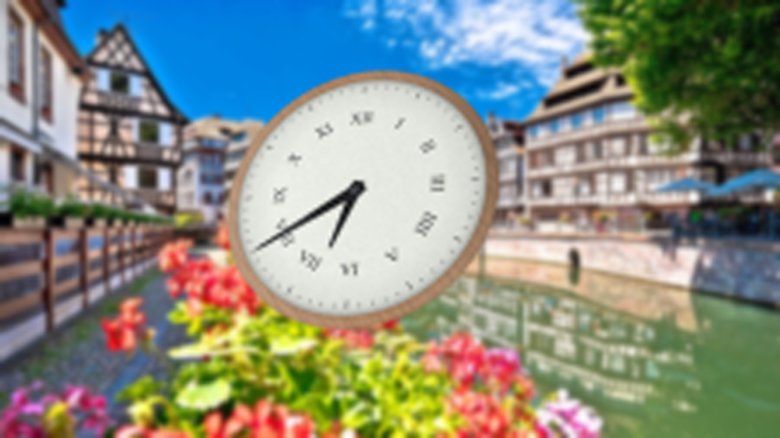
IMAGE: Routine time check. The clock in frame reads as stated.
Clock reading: 6:40
